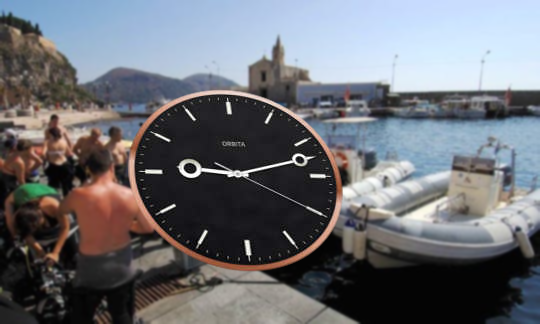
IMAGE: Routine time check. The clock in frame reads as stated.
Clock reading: 9:12:20
